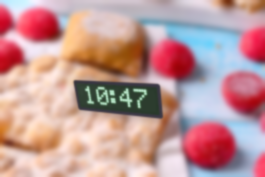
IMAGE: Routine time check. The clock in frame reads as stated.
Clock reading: 10:47
